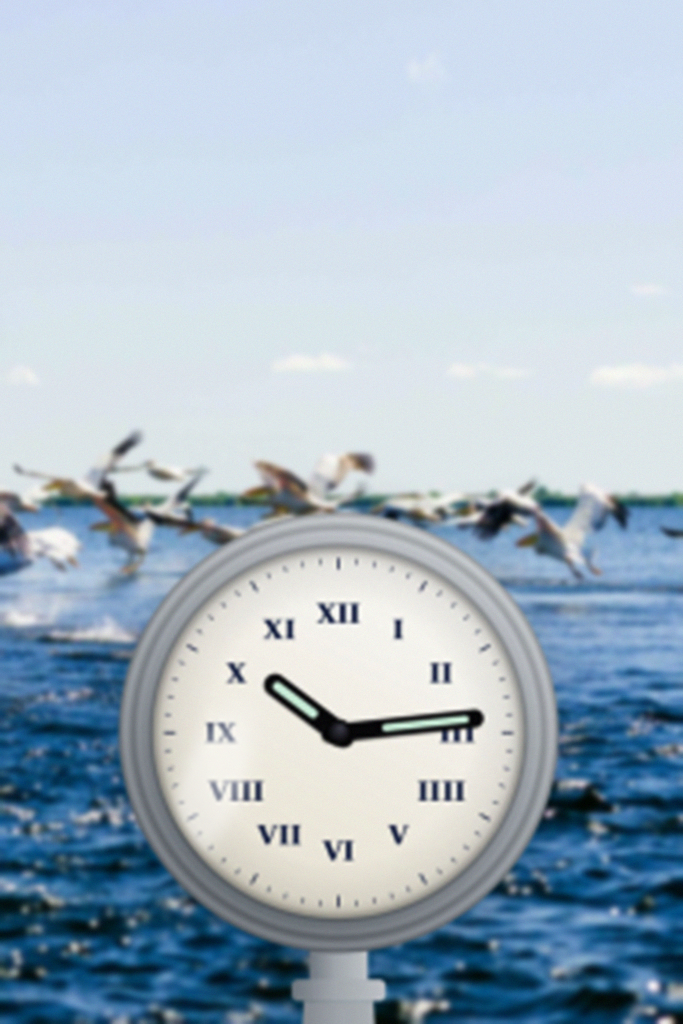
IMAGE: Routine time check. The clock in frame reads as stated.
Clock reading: 10:14
